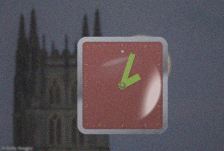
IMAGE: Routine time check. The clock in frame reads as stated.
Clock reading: 2:03
